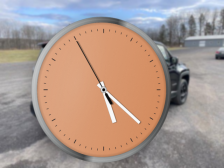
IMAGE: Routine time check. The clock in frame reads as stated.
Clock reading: 5:21:55
